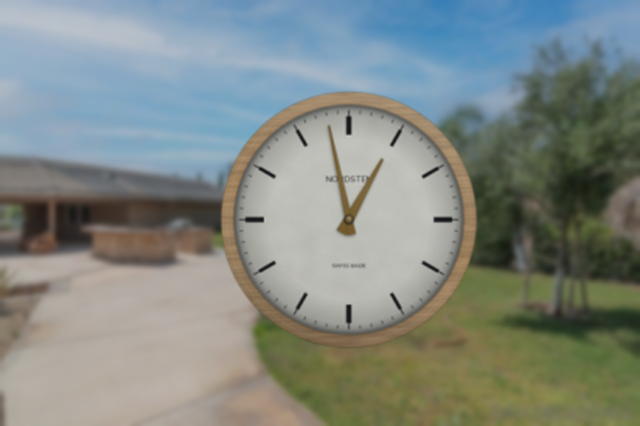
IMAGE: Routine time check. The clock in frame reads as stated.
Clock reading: 12:58
